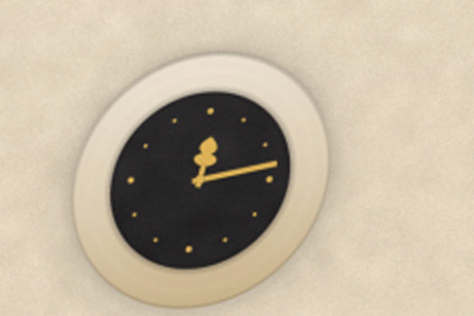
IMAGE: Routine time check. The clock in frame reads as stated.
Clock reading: 12:13
